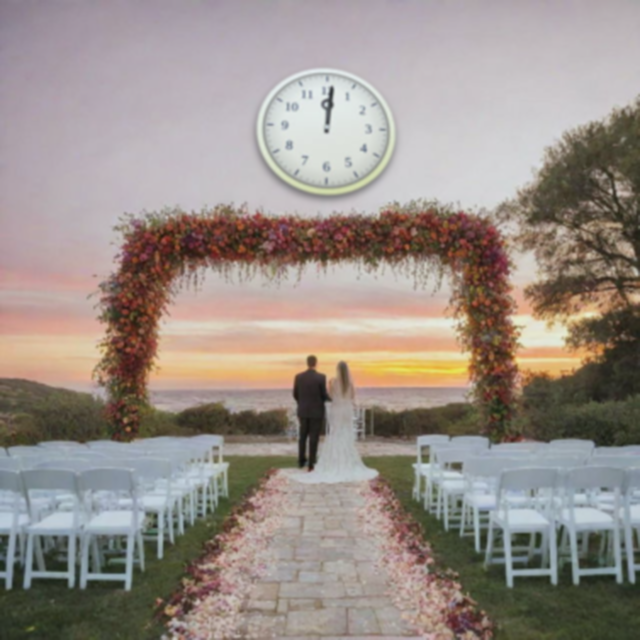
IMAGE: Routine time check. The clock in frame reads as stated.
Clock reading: 12:01
